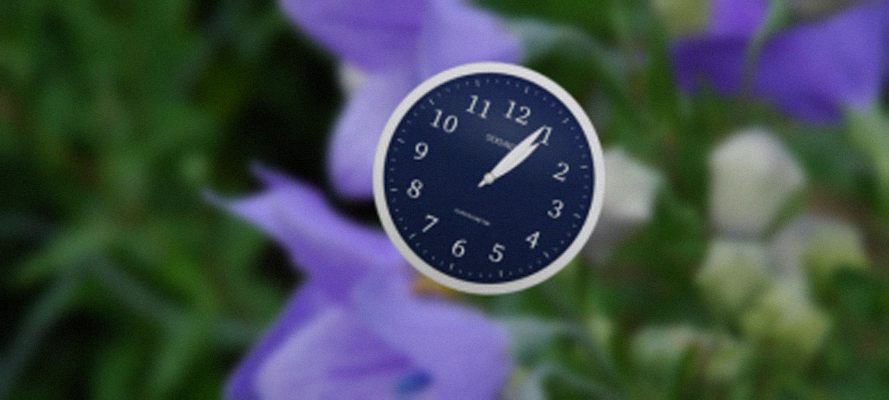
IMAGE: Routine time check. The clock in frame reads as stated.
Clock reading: 1:04
